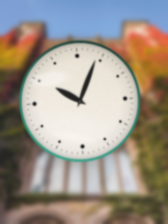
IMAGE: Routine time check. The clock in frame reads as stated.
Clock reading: 10:04
